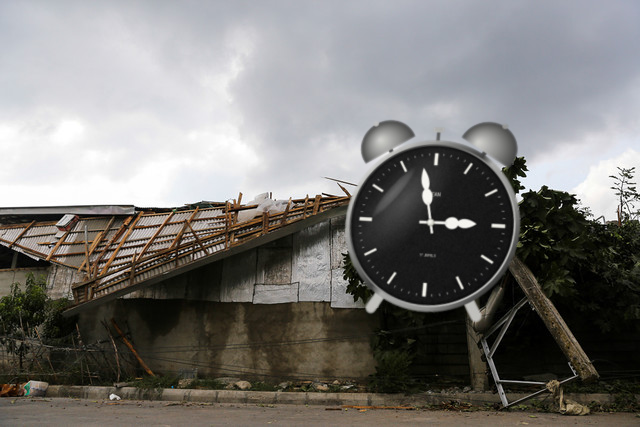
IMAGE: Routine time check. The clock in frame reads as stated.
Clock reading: 2:58
